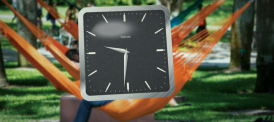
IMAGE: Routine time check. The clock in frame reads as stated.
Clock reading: 9:31
